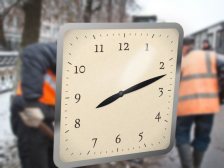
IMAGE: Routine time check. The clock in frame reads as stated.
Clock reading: 8:12
